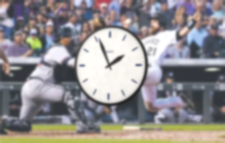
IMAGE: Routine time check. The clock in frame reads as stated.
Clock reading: 1:56
